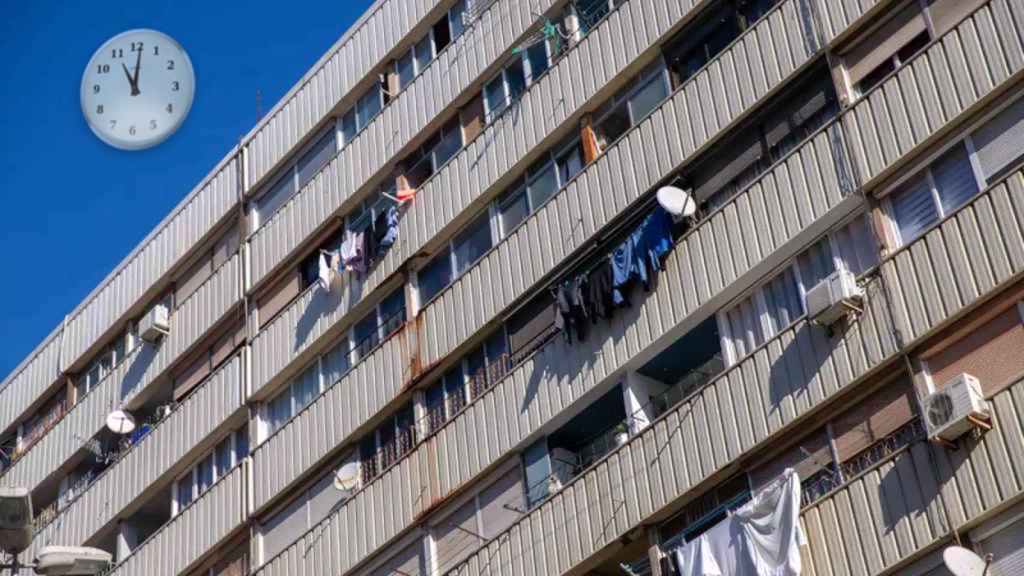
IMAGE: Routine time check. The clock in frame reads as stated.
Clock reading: 11:01
